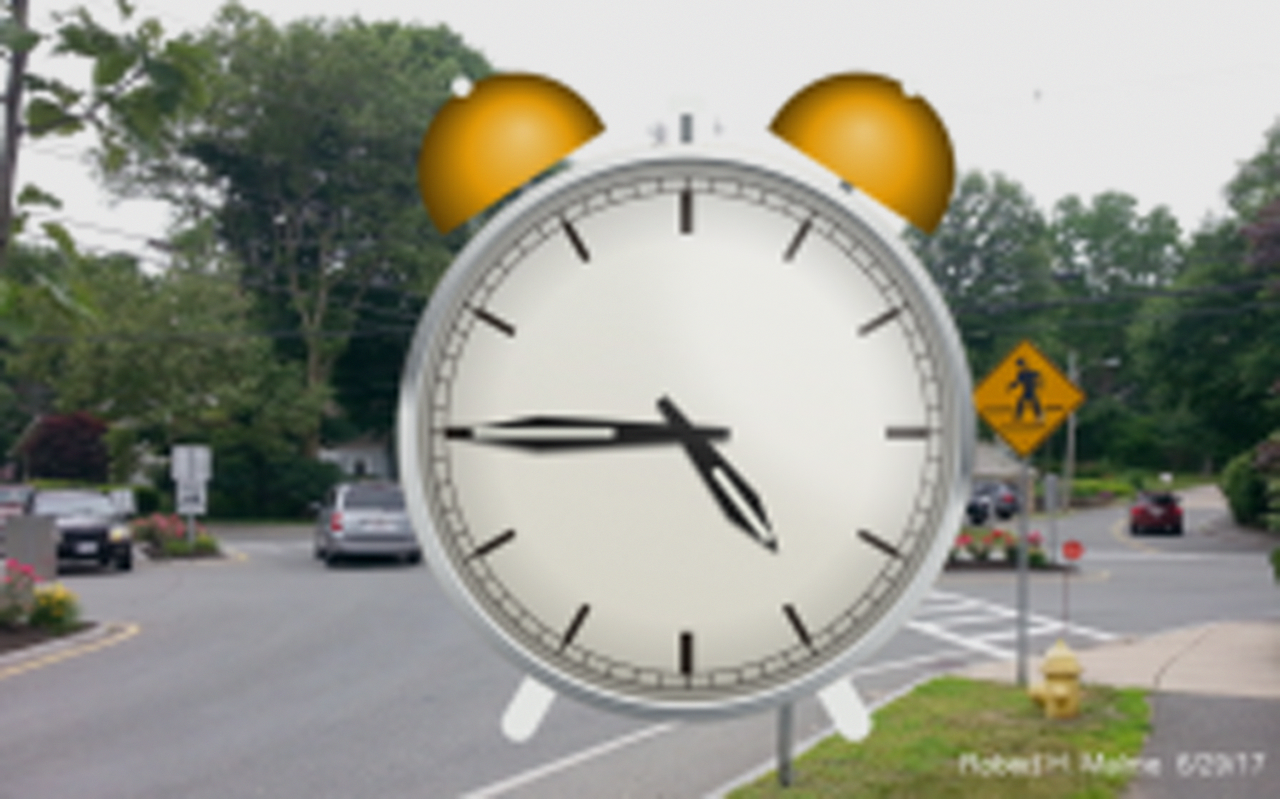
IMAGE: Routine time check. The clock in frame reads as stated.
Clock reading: 4:45
